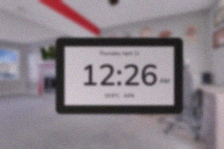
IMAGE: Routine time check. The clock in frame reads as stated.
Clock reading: 12:26
